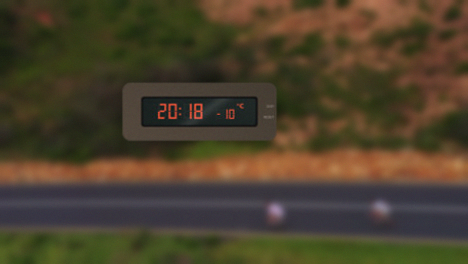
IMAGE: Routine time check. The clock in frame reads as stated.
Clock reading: 20:18
